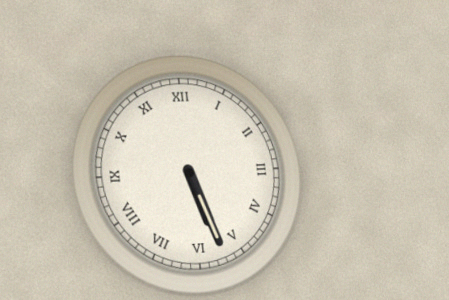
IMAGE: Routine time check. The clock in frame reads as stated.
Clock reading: 5:27
